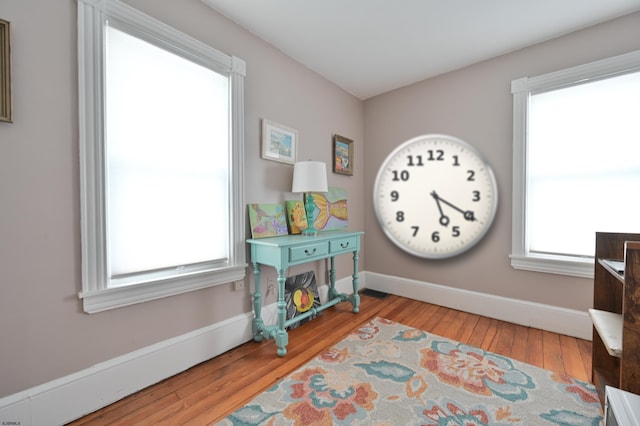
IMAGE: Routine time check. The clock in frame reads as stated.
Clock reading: 5:20
